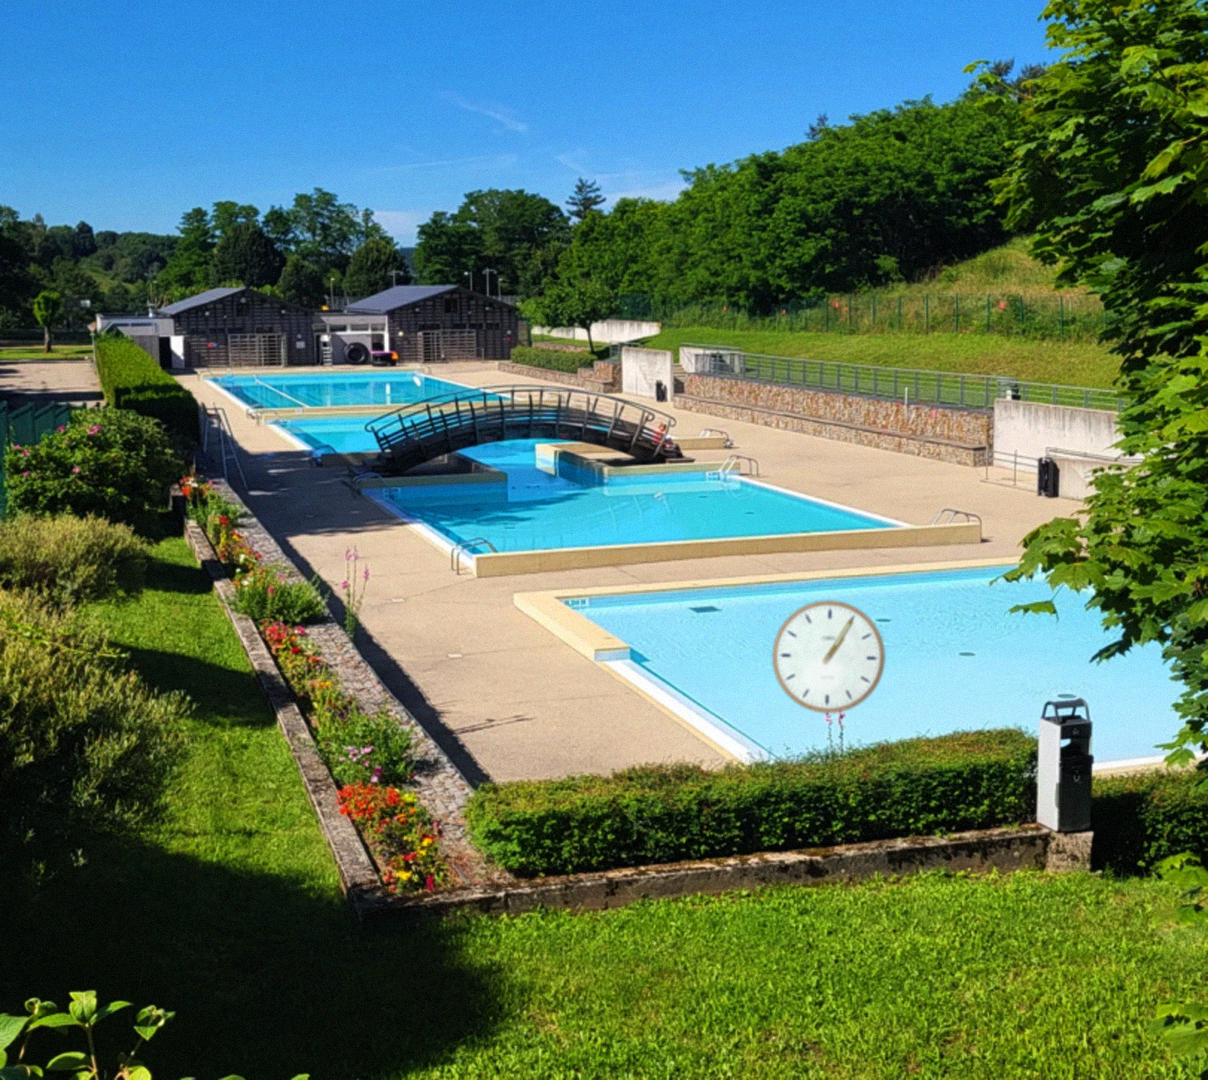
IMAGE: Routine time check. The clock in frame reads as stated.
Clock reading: 1:05
